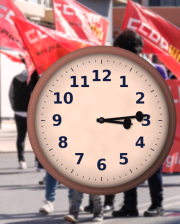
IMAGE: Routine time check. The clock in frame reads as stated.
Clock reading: 3:14
